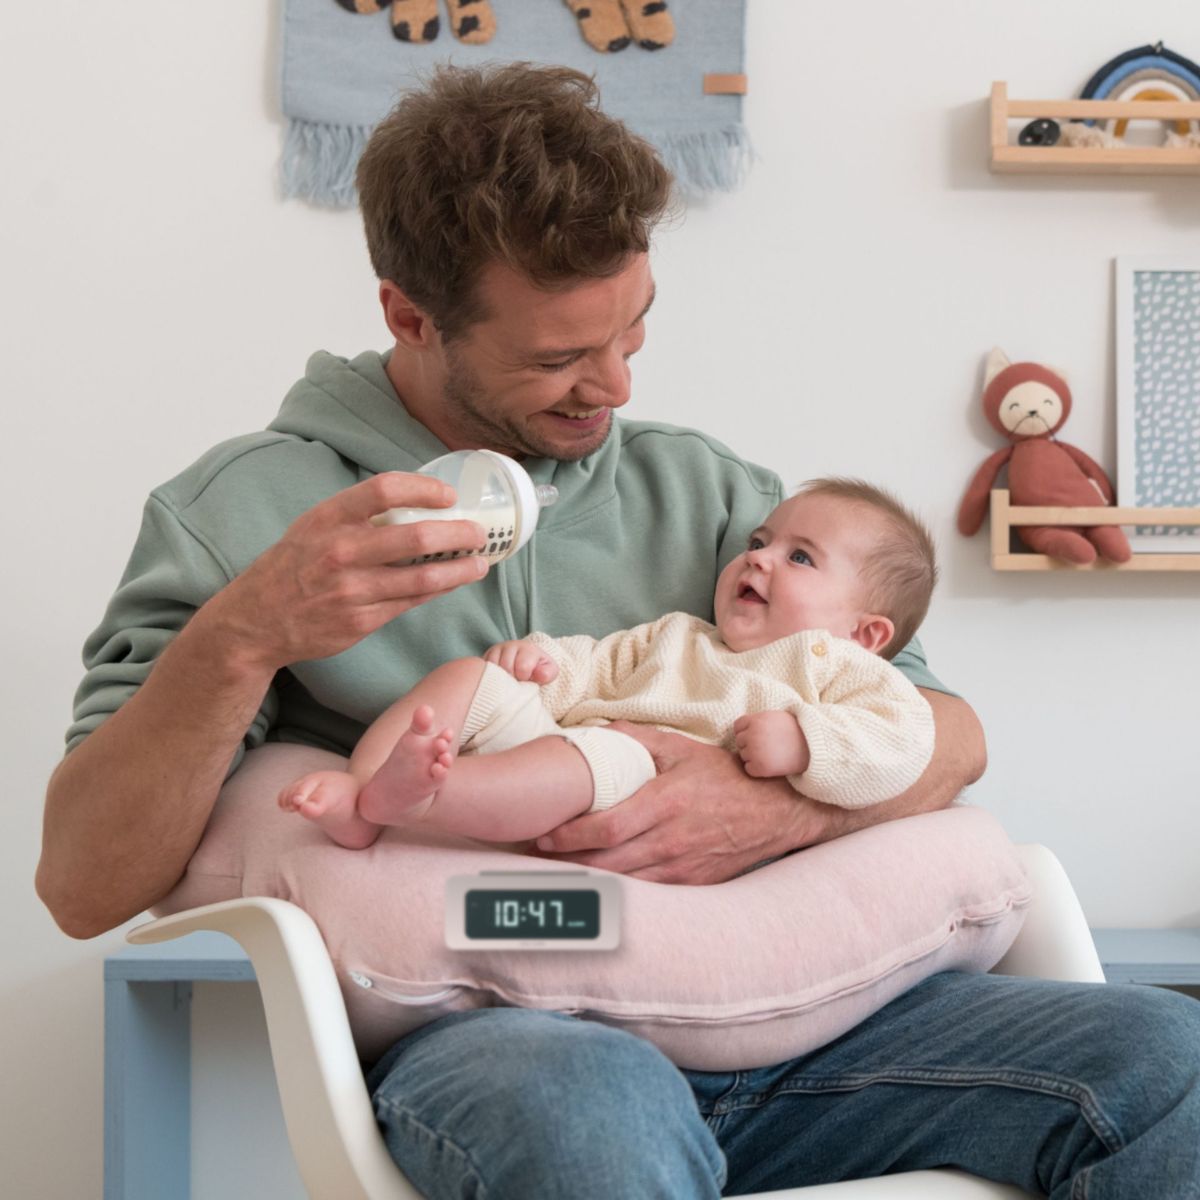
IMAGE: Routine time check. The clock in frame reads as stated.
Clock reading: 10:47
